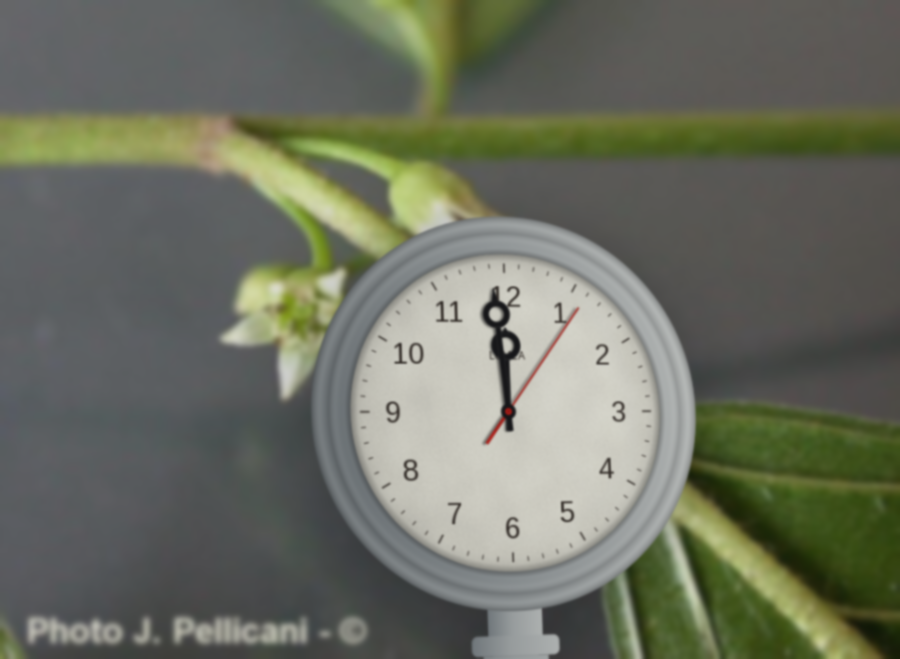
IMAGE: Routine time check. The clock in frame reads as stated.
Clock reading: 11:59:06
